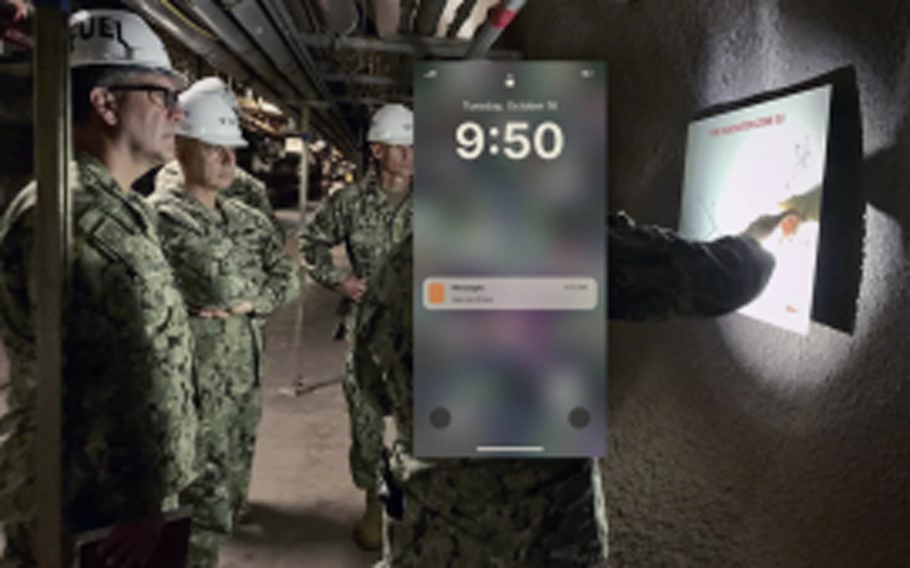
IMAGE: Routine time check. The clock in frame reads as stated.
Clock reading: 9:50
